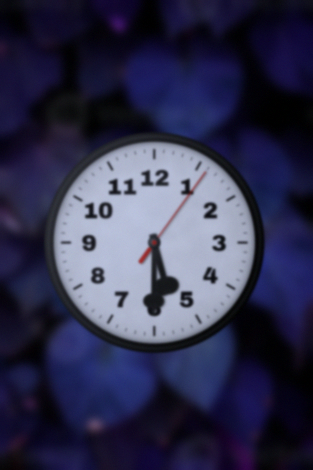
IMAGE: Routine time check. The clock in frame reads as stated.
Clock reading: 5:30:06
